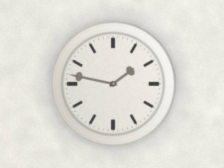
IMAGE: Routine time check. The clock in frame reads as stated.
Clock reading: 1:47
